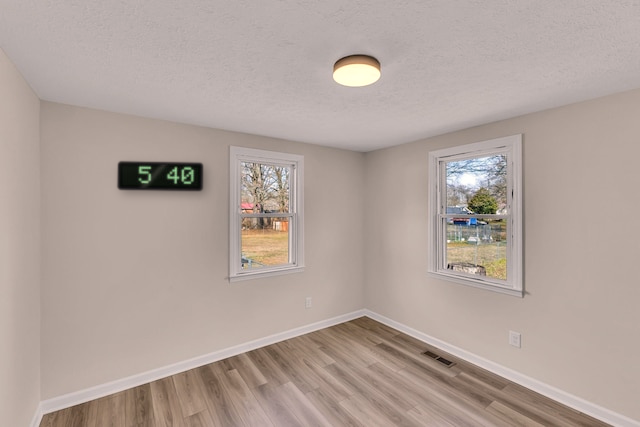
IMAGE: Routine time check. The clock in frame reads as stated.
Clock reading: 5:40
